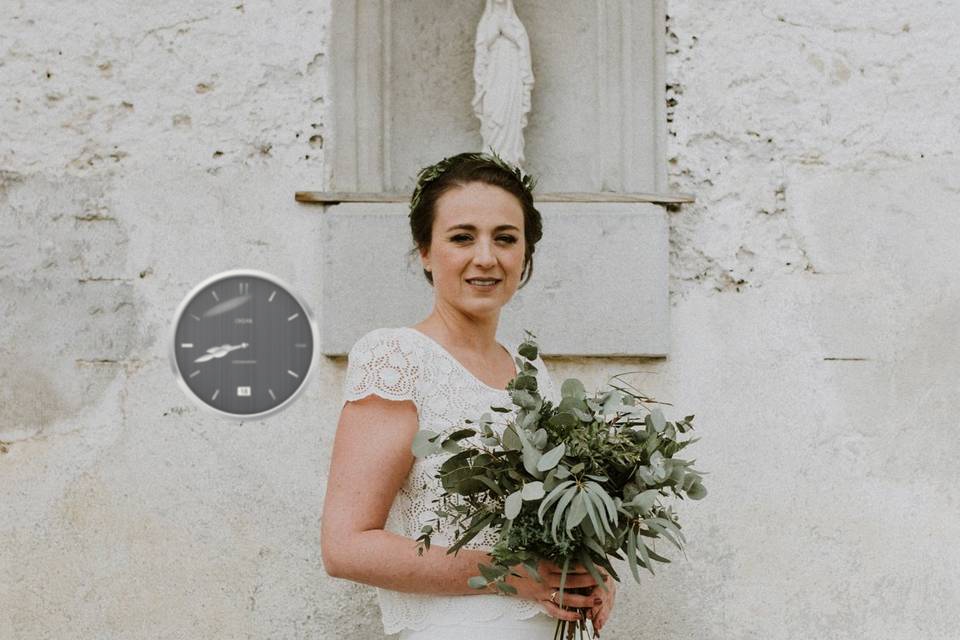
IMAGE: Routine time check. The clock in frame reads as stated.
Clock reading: 8:42
